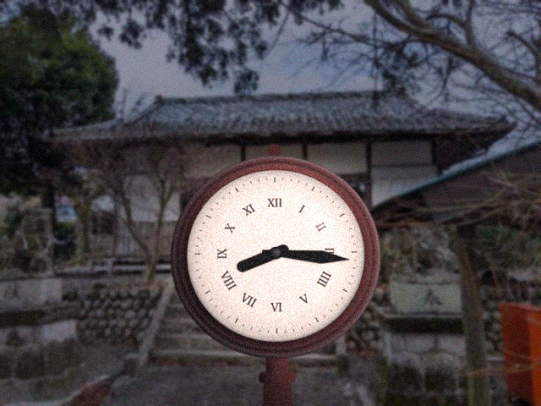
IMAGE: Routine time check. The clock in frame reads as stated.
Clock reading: 8:16
